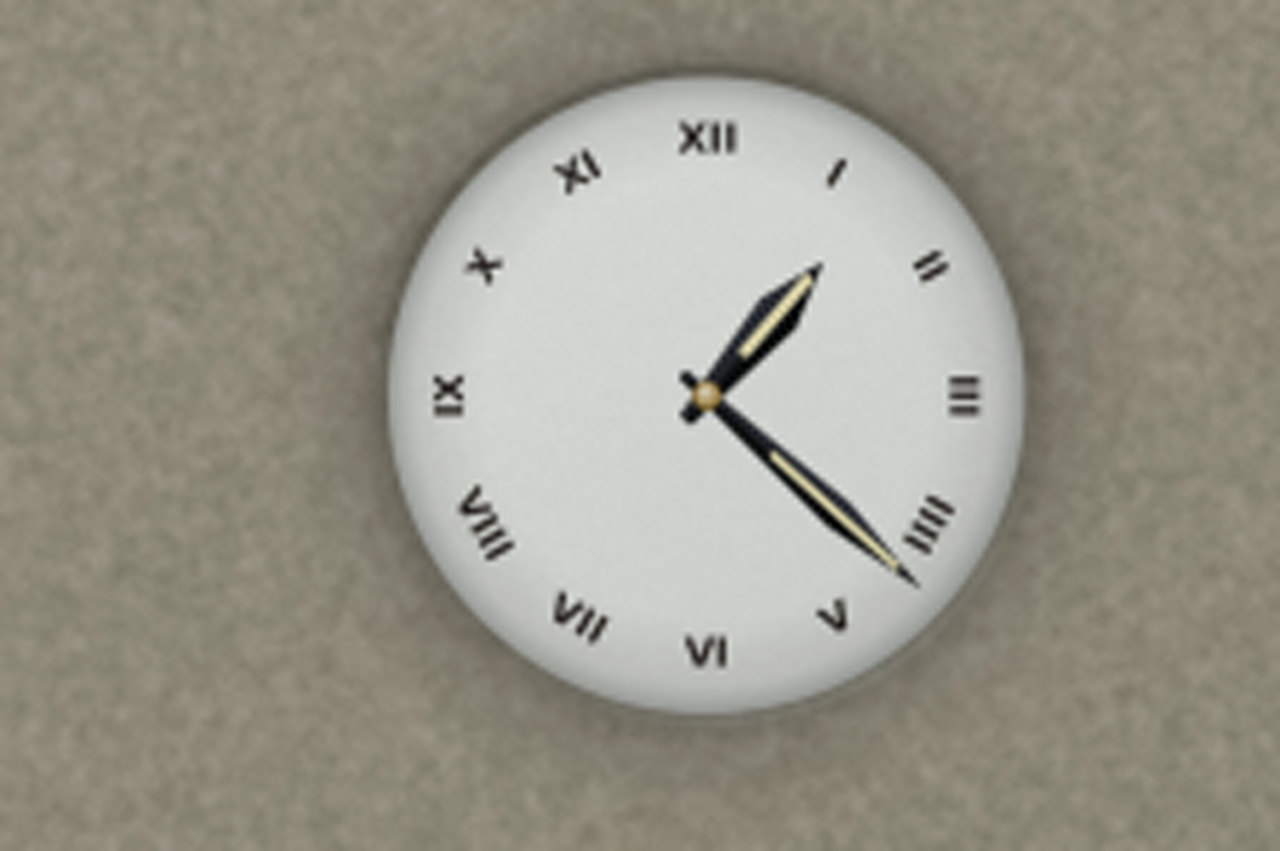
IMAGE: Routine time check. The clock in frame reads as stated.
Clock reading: 1:22
